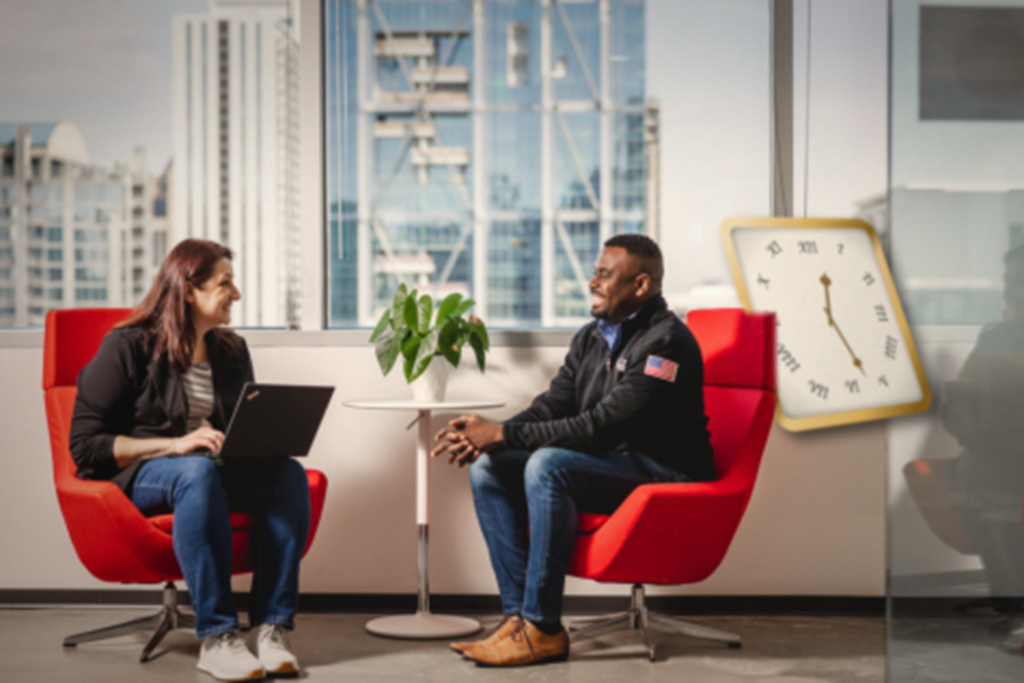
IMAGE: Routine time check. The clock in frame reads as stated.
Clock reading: 12:27
